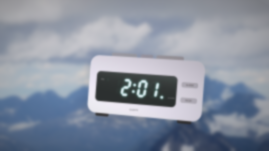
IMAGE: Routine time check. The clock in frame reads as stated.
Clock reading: 2:01
